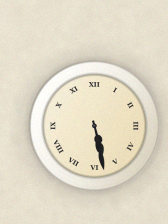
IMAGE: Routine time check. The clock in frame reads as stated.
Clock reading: 5:28
